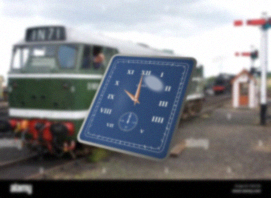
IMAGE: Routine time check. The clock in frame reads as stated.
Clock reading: 9:59
